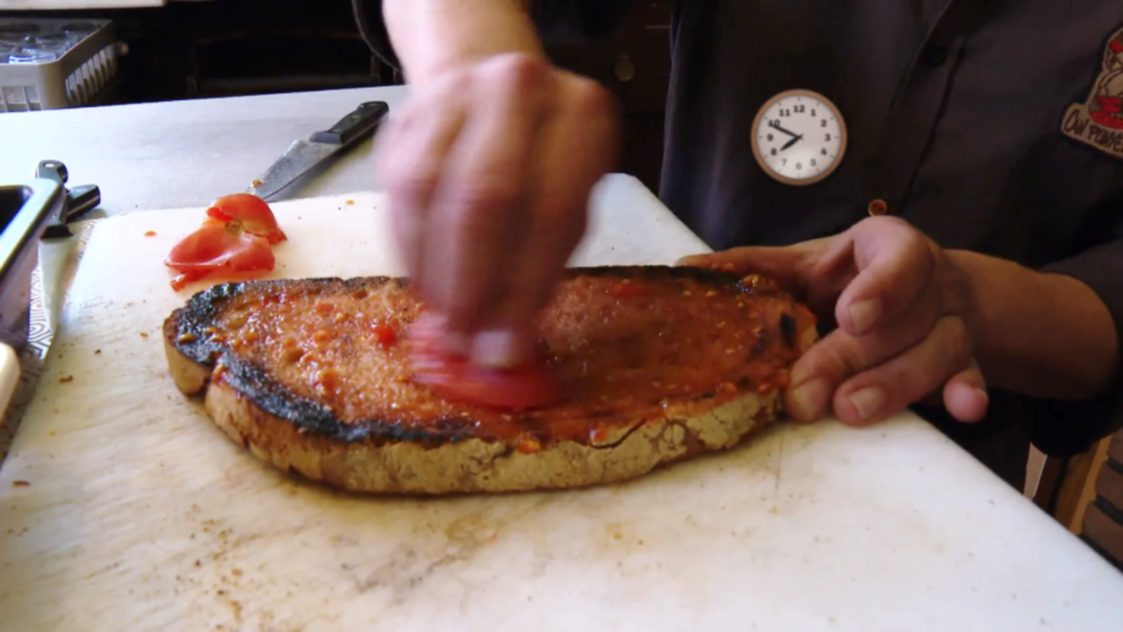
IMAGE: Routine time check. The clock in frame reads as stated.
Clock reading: 7:49
